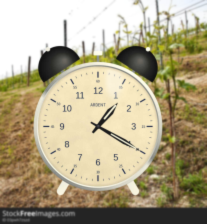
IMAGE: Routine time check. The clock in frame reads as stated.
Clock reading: 1:20
